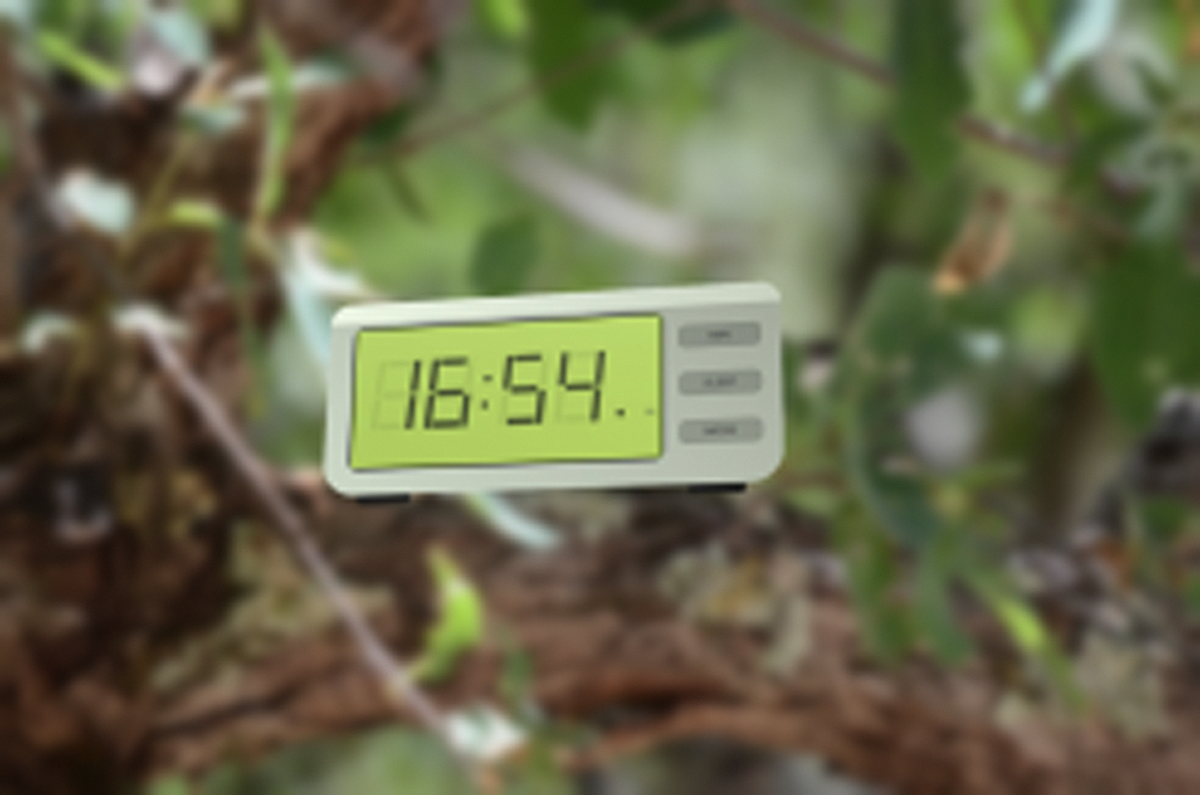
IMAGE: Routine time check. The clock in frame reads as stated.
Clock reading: 16:54
